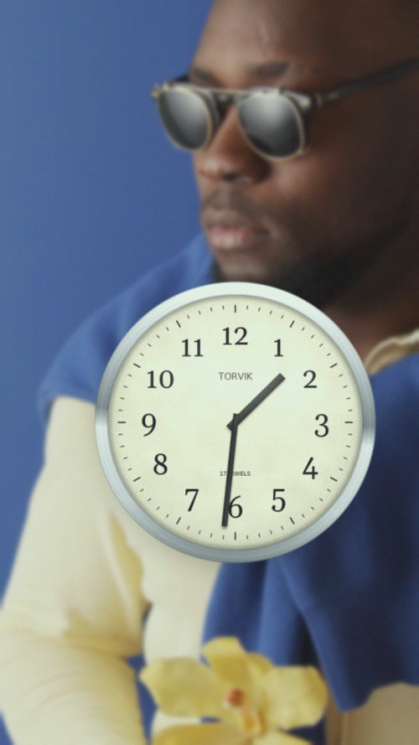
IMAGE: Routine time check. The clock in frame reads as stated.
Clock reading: 1:31
